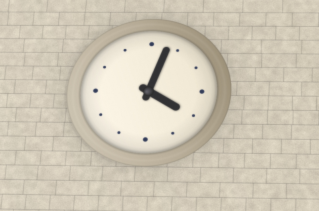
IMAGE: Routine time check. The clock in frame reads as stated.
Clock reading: 4:03
